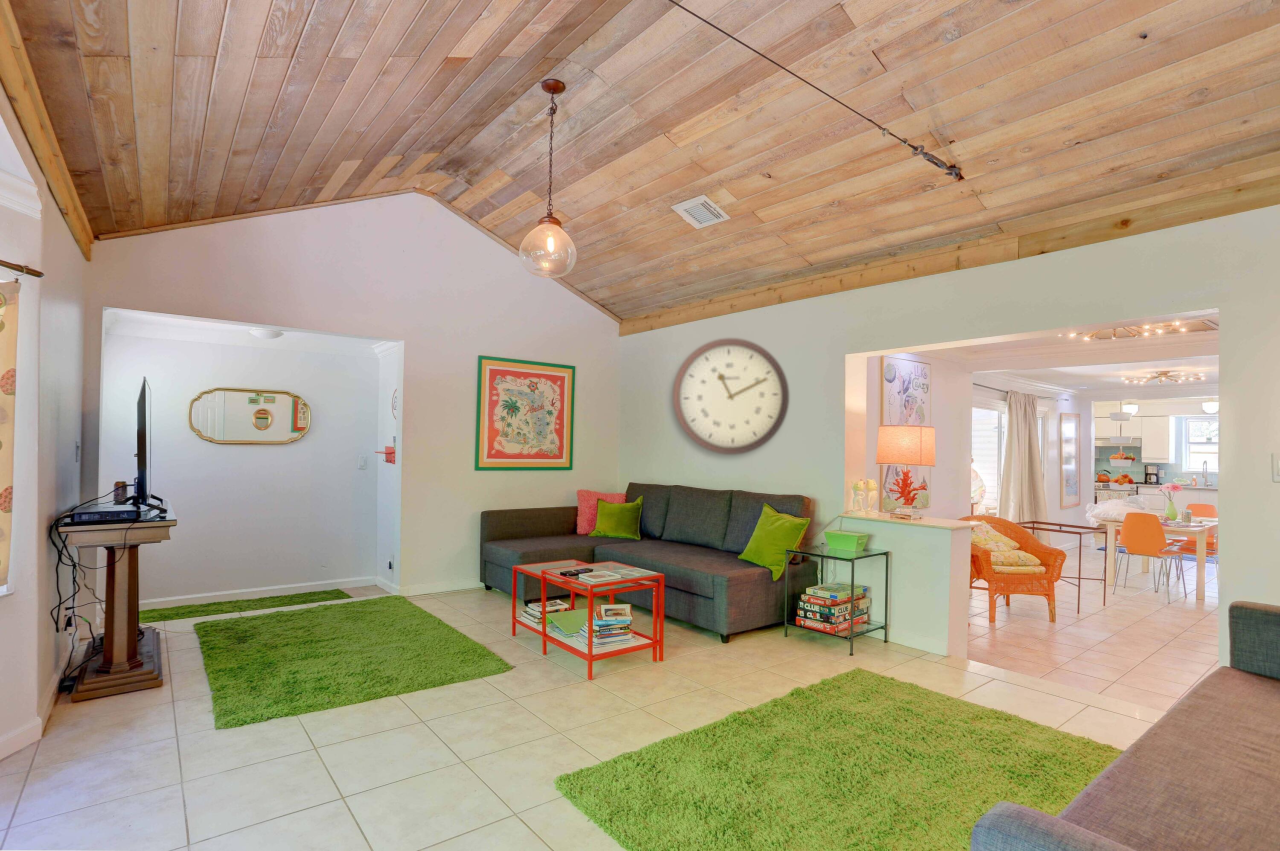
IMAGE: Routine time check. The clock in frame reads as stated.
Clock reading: 11:11
